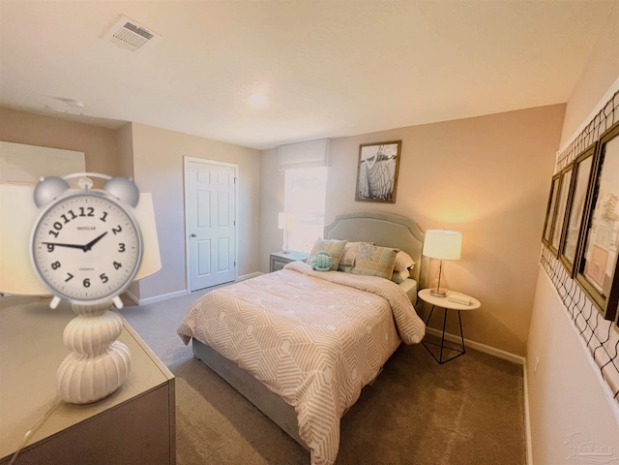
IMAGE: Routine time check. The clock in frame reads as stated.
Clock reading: 1:46
